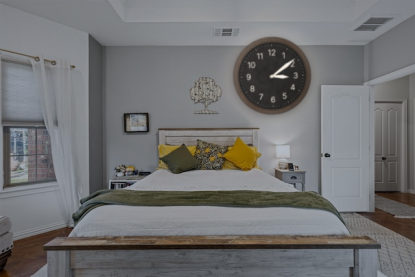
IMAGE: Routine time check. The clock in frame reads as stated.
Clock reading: 3:09
